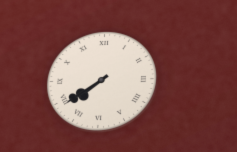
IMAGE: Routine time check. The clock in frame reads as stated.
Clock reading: 7:39
